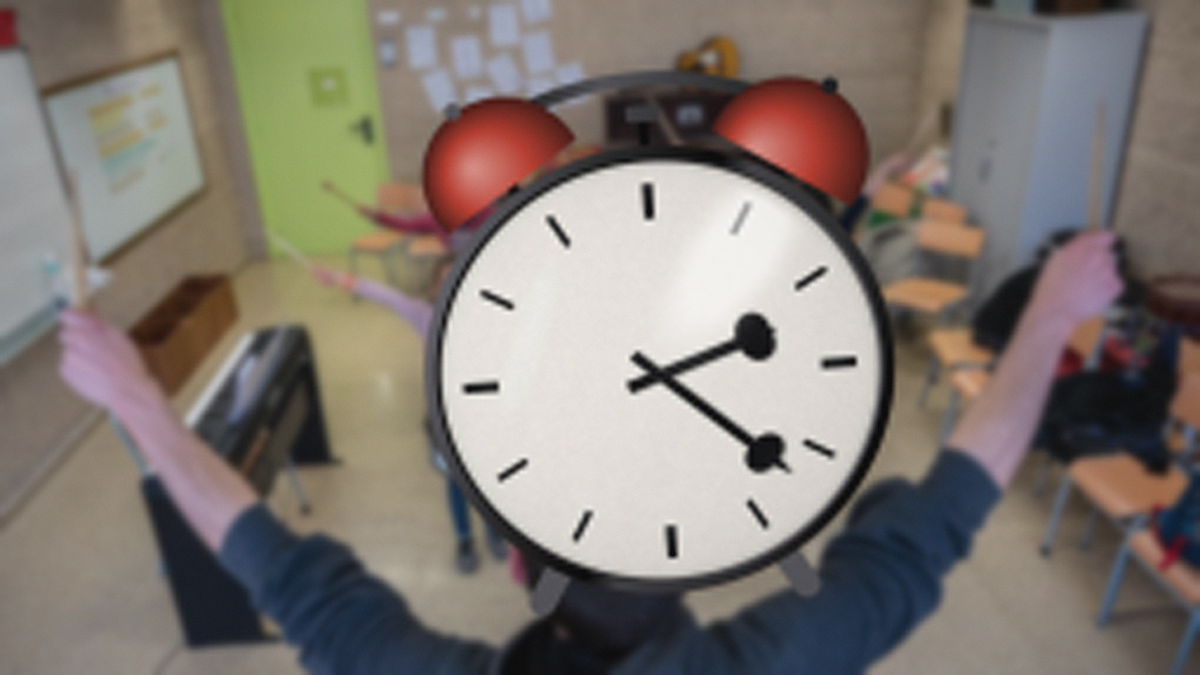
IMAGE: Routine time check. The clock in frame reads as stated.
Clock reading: 2:22
